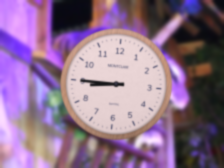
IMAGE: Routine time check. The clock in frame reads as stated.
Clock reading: 8:45
